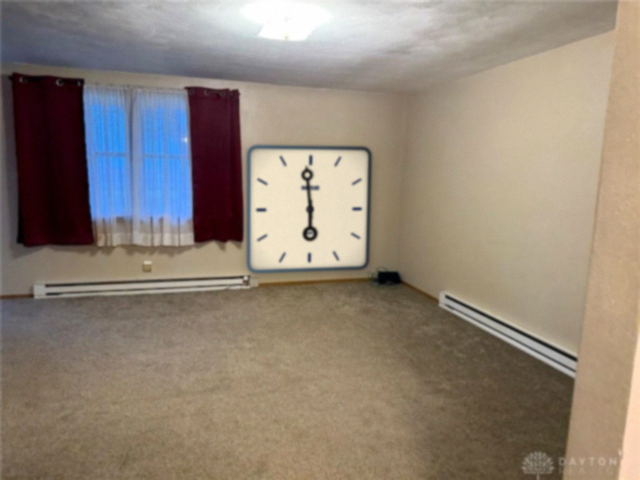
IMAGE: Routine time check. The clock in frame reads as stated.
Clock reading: 5:59
